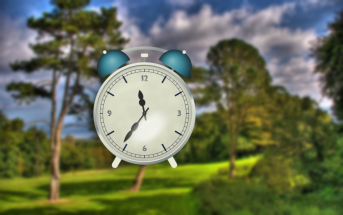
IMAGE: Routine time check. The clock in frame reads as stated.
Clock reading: 11:36
